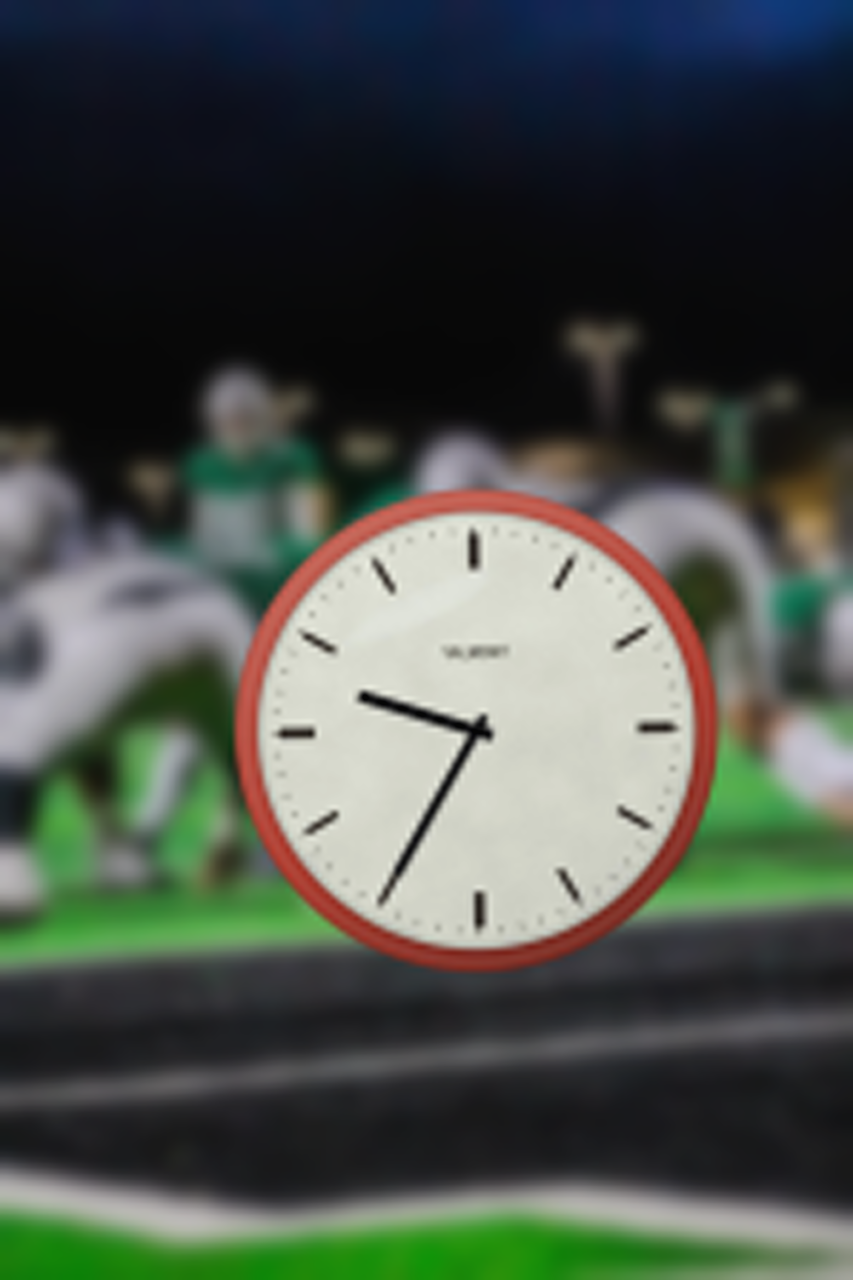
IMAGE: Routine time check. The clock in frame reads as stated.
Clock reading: 9:35
